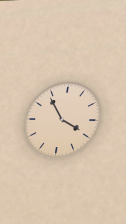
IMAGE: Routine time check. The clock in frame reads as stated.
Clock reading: 3:54
